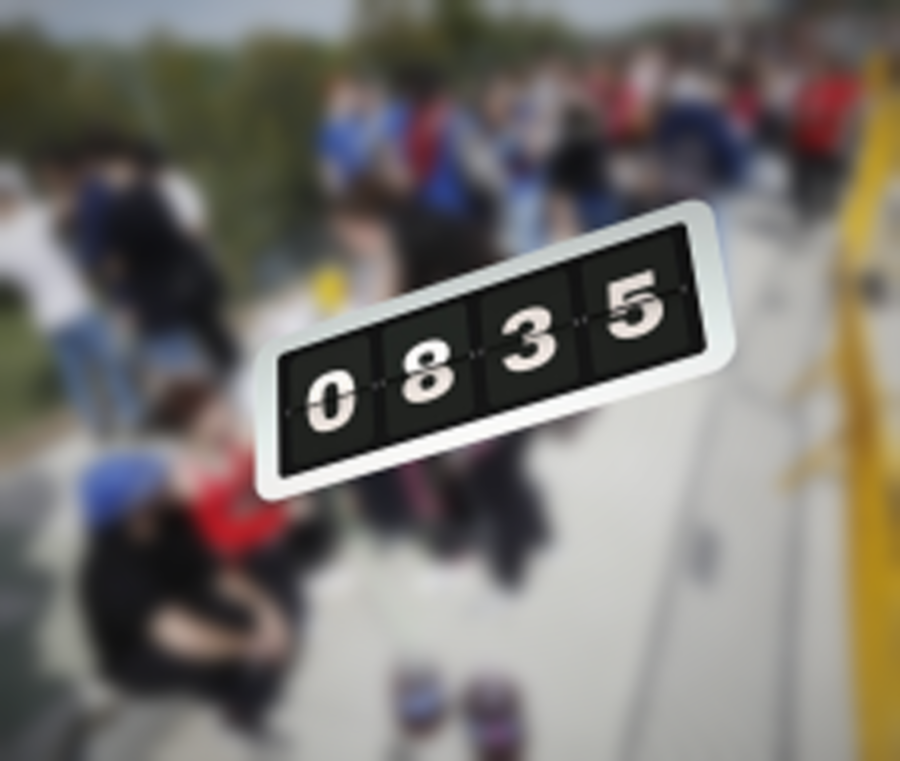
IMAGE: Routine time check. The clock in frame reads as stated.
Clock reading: 8:35
